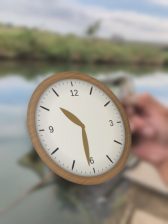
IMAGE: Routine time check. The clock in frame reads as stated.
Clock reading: 10:31
